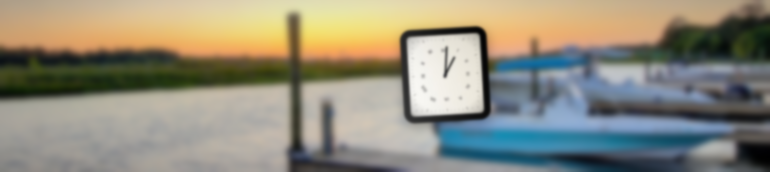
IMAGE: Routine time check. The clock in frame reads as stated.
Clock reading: 1:01
